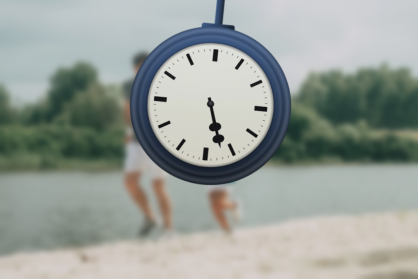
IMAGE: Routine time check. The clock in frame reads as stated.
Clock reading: 5:27
